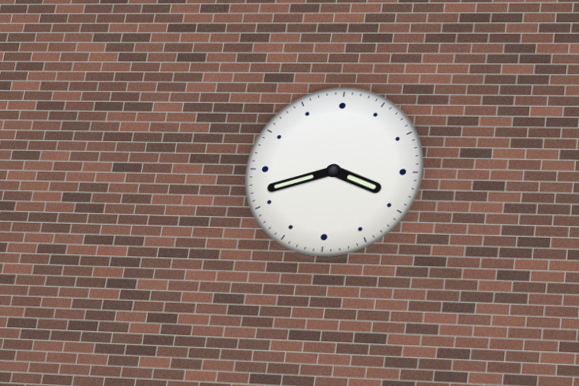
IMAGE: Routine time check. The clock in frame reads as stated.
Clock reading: 3:42
